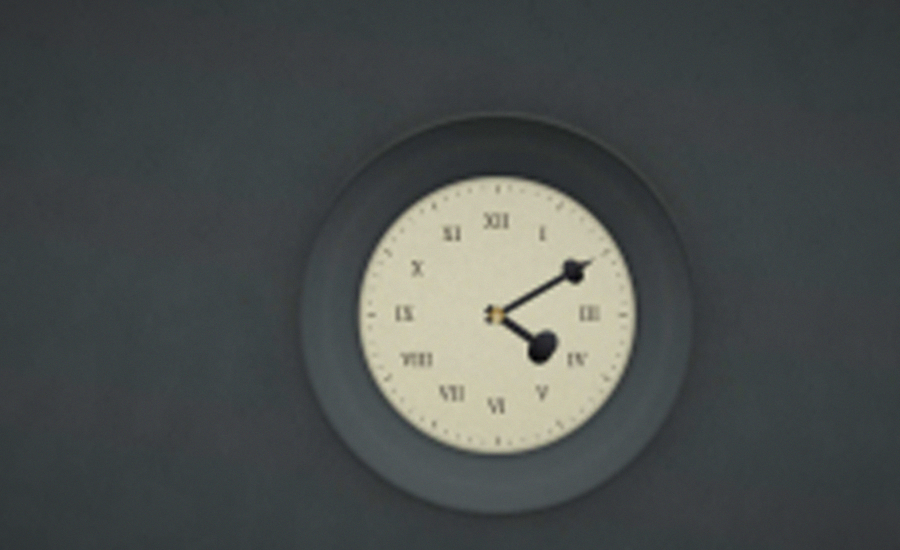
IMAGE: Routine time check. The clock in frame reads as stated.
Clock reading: 4:10
